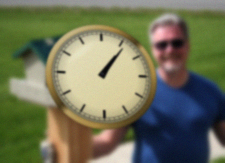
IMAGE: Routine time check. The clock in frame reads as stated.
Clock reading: 1:06
